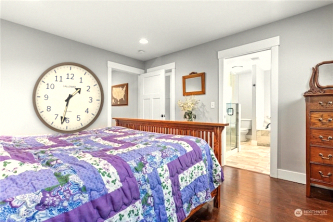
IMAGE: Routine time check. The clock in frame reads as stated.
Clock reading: 1:32
